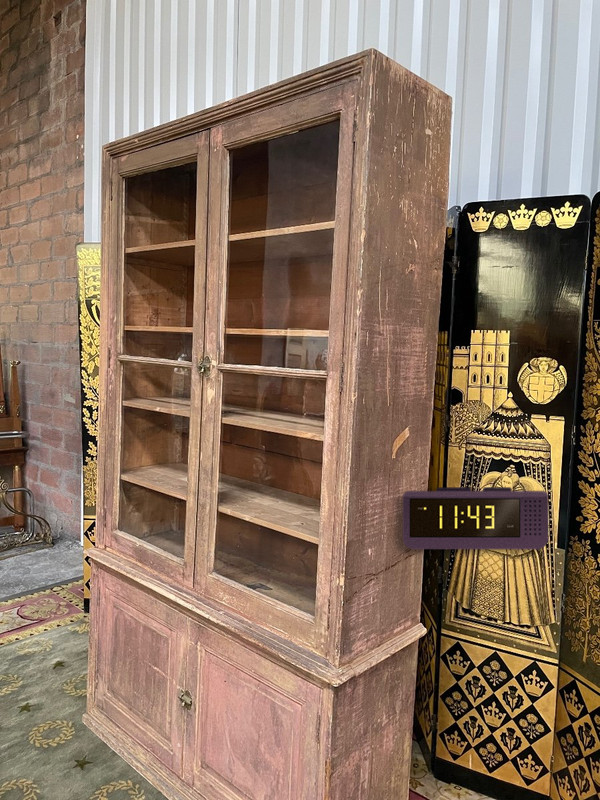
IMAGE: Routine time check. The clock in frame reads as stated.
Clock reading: 11:43
